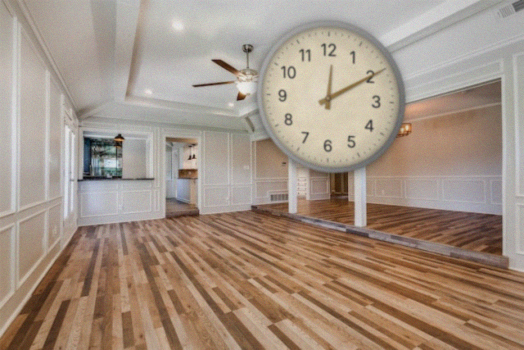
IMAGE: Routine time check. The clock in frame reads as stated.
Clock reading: 12:10
